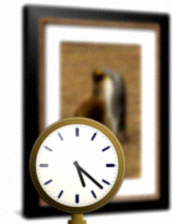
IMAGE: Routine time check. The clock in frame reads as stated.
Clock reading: 5:22
